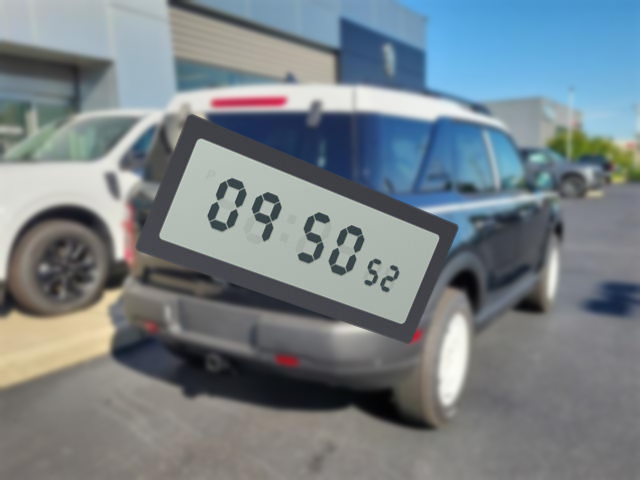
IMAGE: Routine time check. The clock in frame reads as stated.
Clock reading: 9:50:52
